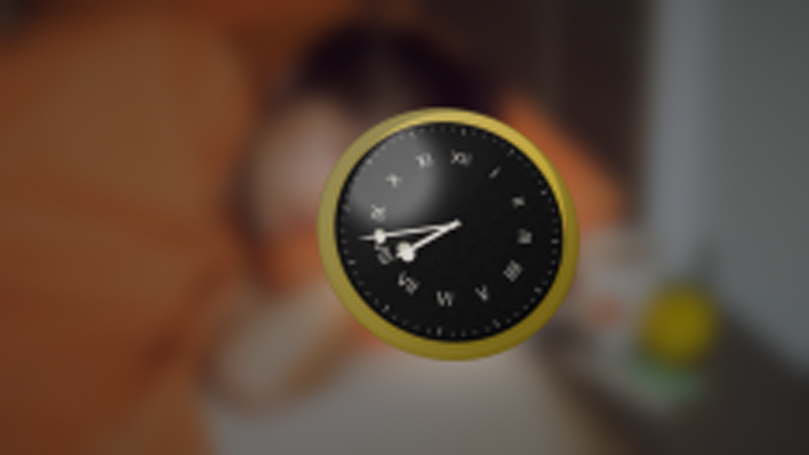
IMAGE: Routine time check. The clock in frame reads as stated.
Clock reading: 7:42
